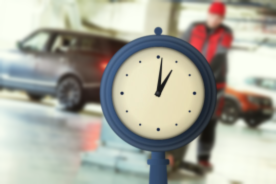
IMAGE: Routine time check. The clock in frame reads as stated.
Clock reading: 1:01
